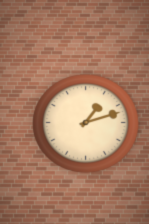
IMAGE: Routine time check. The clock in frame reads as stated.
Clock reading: 1:12
